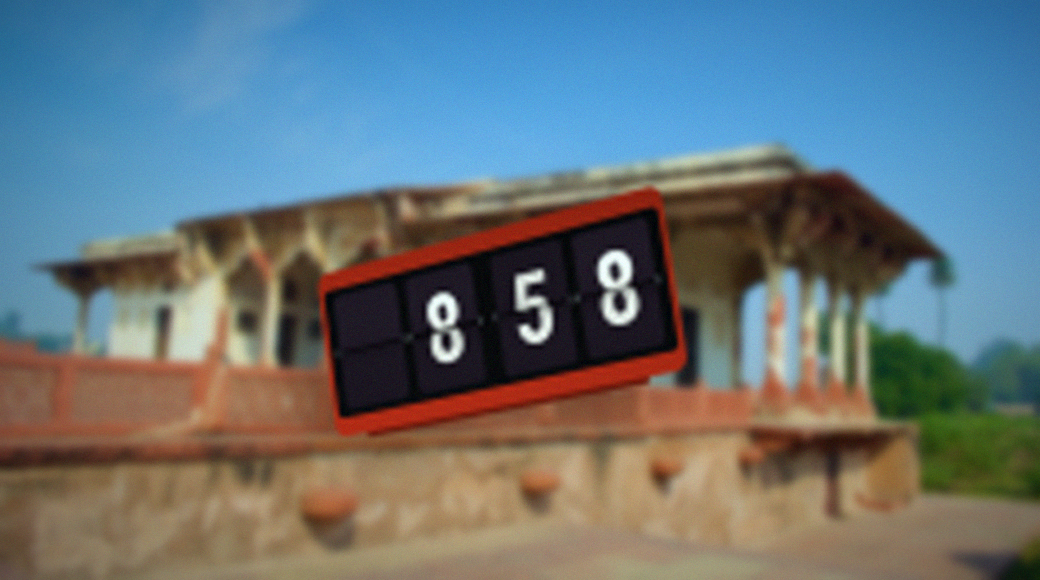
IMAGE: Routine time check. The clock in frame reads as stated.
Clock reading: 8:58
